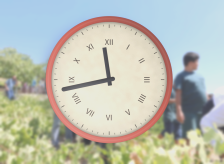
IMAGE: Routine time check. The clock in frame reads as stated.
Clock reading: 11:43
